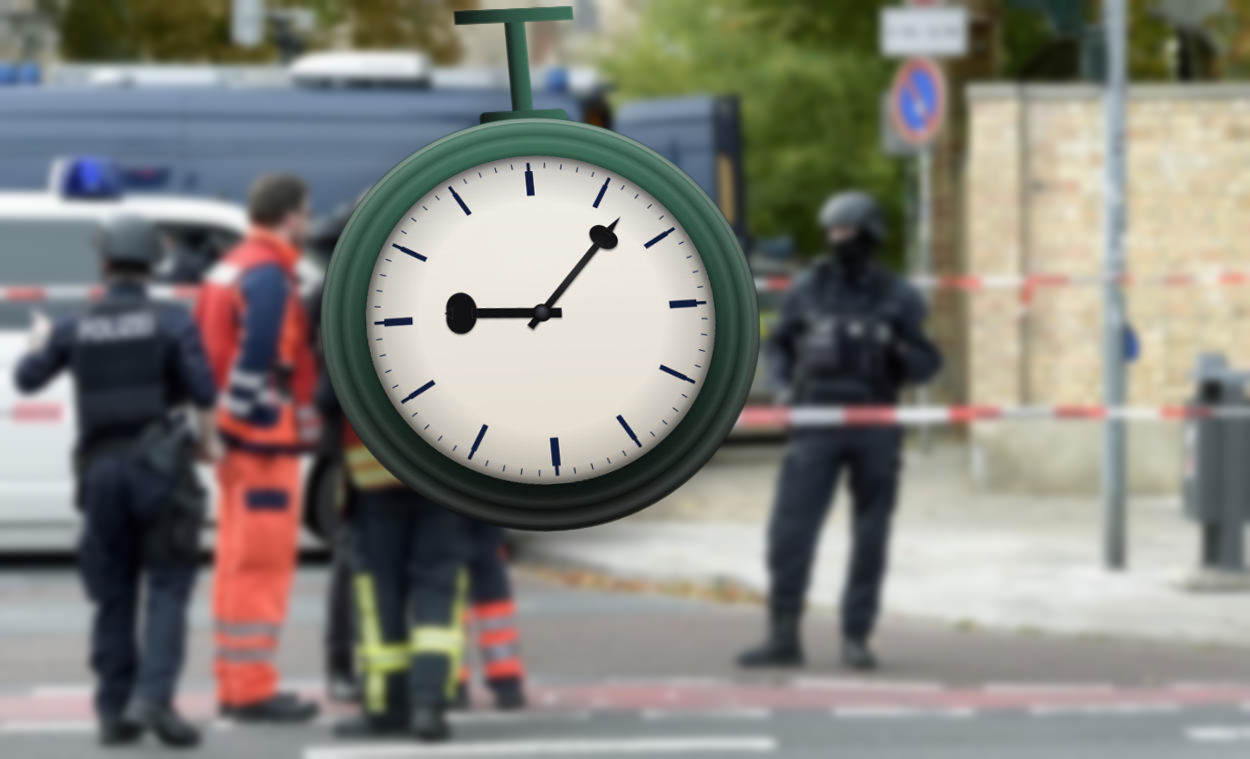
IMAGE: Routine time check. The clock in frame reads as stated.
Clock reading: 9:07
